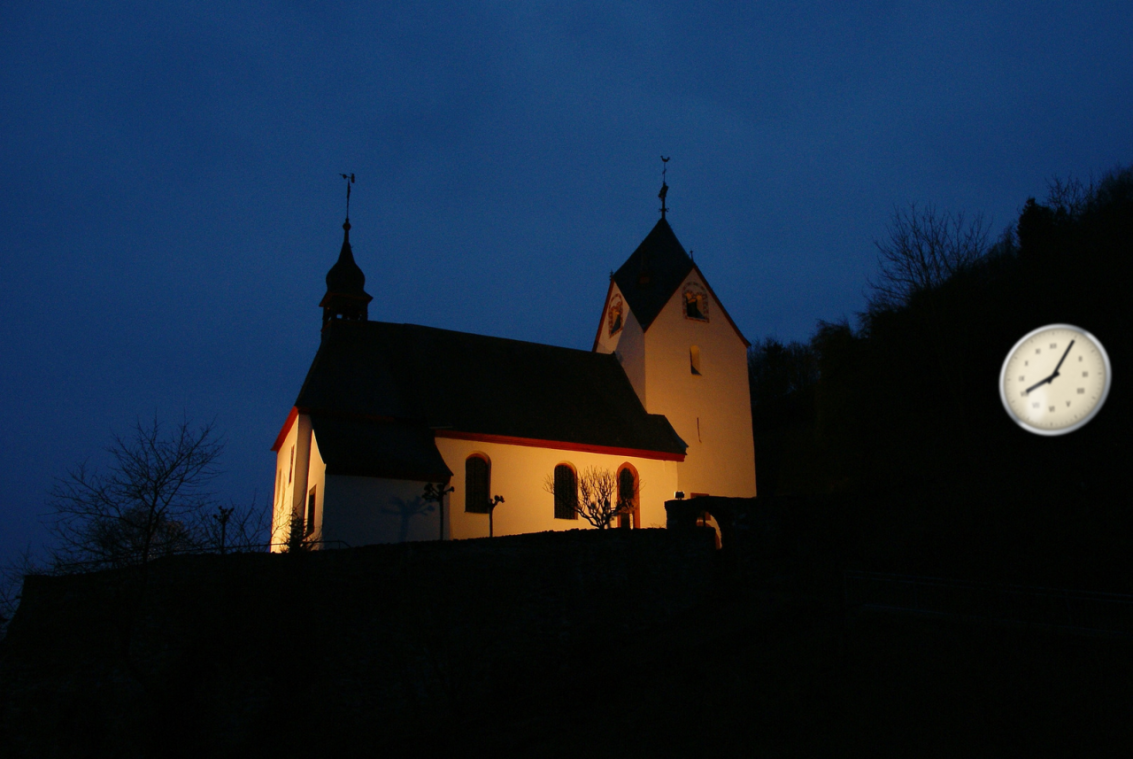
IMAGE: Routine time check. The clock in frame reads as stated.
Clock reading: 8:05
